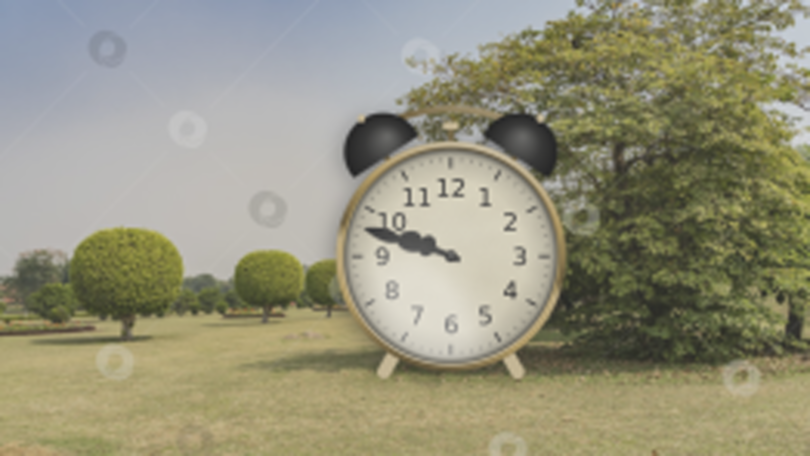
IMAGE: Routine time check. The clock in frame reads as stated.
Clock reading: 9:48
